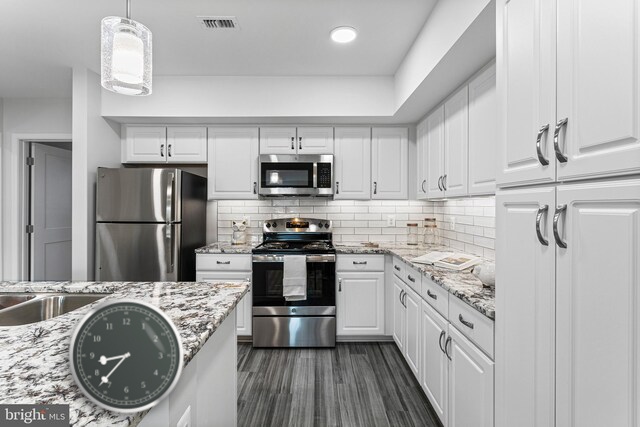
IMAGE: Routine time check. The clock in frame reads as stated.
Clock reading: 8:37
